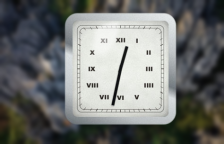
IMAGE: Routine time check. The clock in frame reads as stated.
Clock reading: 12:32
